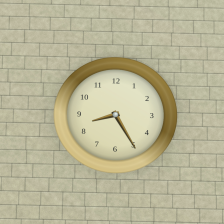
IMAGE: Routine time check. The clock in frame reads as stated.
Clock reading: 8:25
